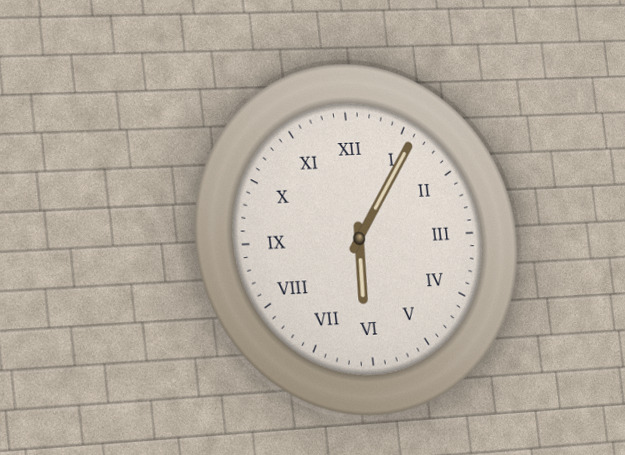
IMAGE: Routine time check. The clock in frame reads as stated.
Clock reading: 6:06
